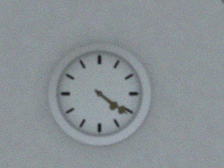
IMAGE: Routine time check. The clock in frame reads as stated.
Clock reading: 4:21
